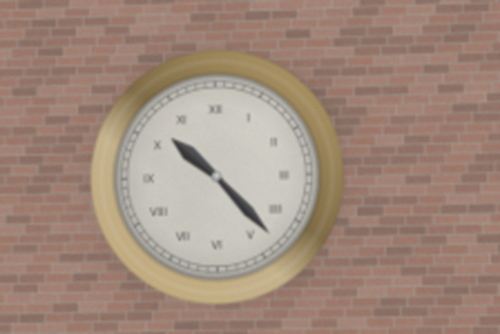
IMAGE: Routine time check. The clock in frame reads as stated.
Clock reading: 10:23
